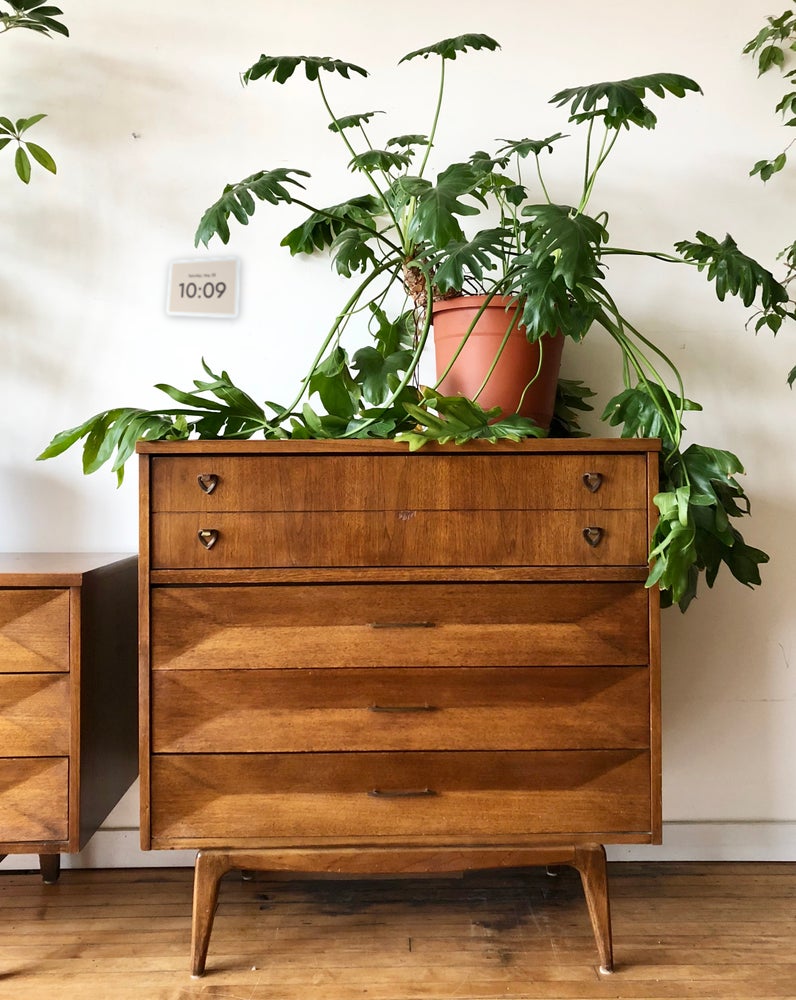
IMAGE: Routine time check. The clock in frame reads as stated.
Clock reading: 10:09
